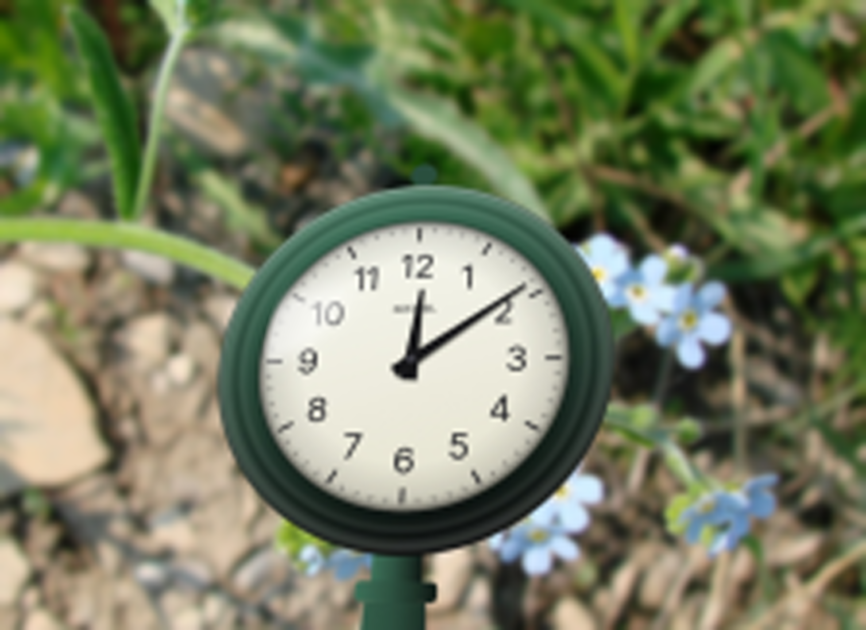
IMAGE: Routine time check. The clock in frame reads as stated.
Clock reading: 12:09
